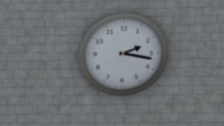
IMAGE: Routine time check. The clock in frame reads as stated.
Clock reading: 2:17
